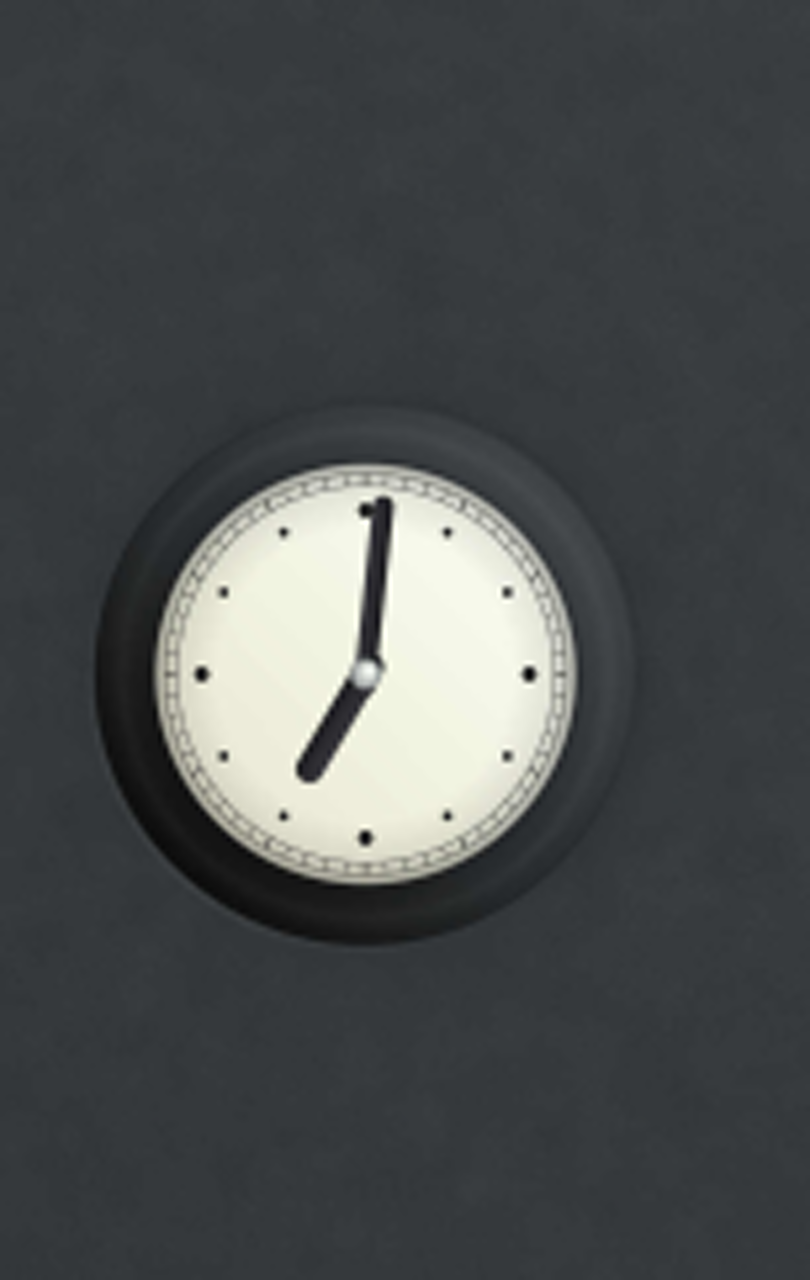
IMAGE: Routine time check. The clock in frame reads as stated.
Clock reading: 7:01
